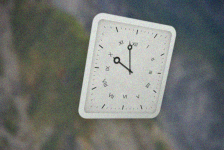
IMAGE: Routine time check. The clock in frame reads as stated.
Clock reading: 9:58
